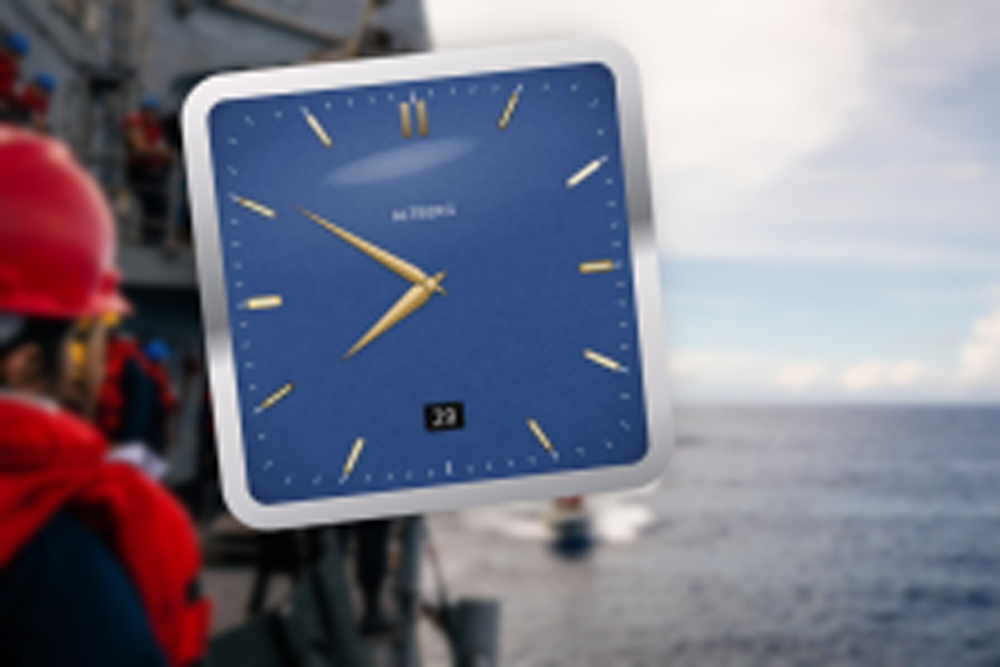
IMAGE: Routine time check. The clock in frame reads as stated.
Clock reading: 7:51
